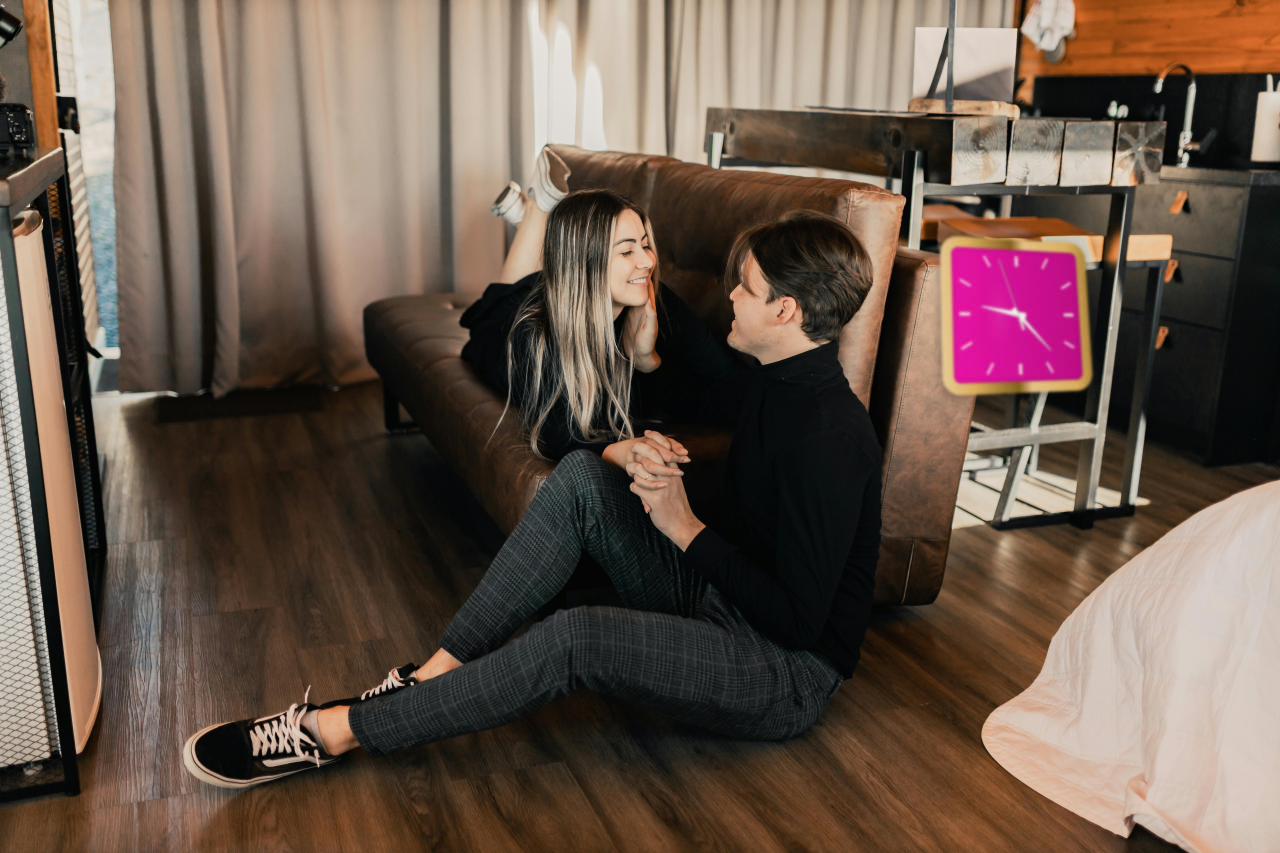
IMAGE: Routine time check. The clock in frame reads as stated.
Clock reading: 9:22:57
